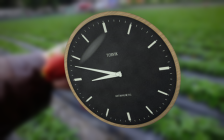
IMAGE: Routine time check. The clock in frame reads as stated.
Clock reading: 8:48
